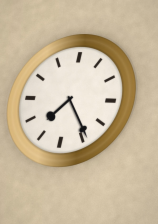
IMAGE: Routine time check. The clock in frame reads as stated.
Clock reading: 7:24
